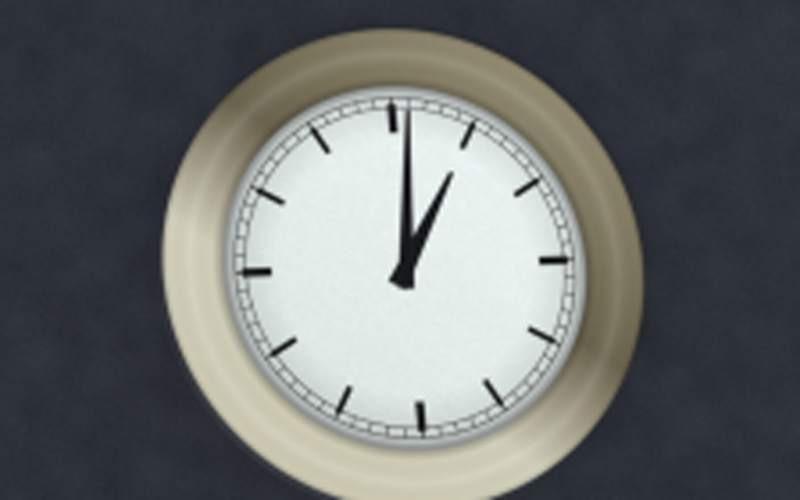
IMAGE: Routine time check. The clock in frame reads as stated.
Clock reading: 1:01
